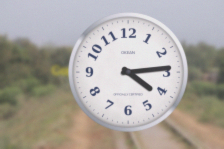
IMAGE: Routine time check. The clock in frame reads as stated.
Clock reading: 4:14
